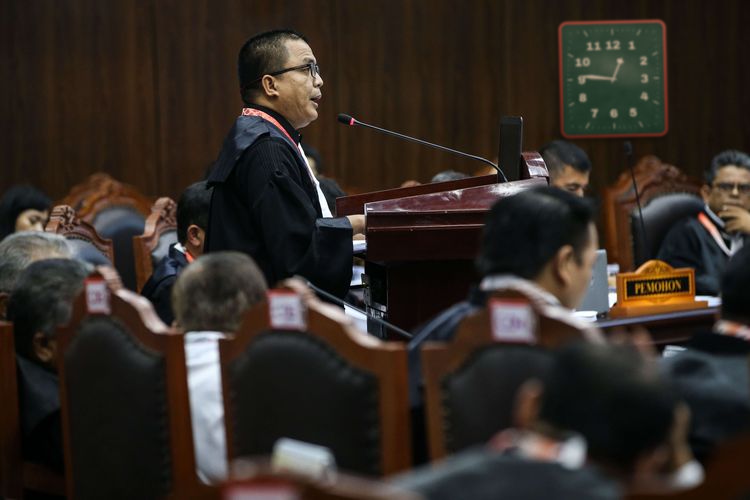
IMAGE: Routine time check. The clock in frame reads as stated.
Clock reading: 12:46
